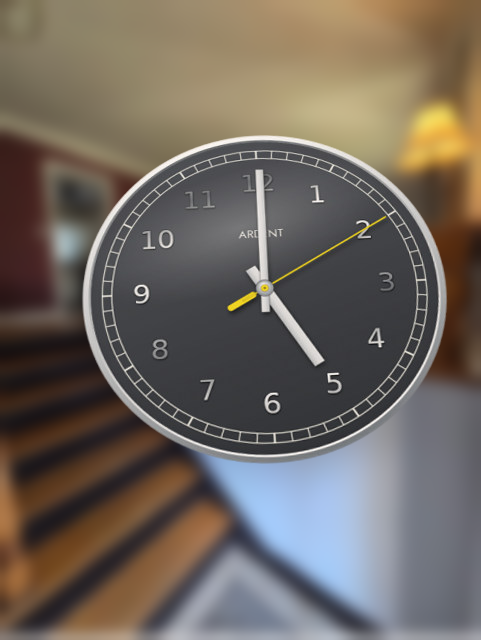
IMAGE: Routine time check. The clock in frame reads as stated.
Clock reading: 5:00:10
